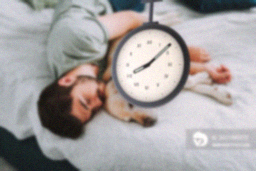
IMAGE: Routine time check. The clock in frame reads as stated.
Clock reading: 8:08
